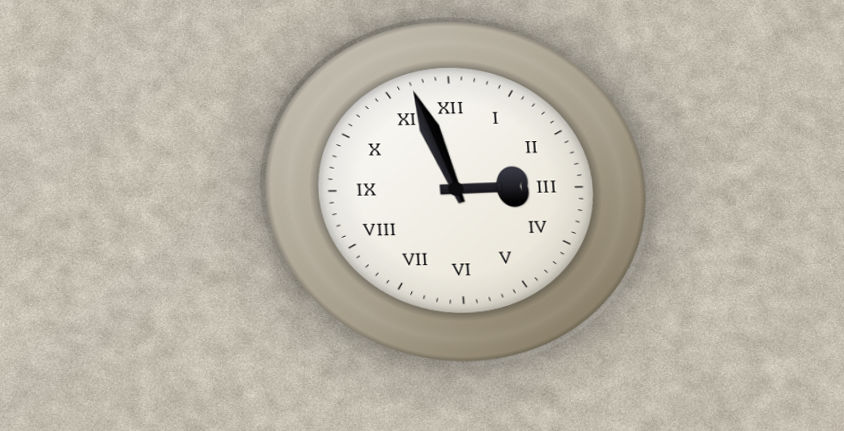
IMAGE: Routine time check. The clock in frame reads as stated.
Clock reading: 2:57
